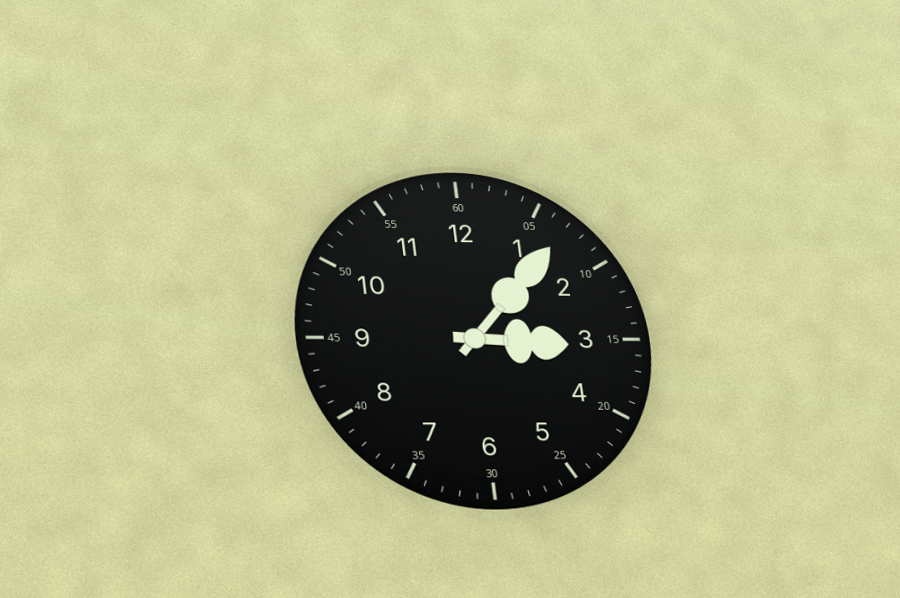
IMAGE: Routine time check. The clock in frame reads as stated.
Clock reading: 3:07
